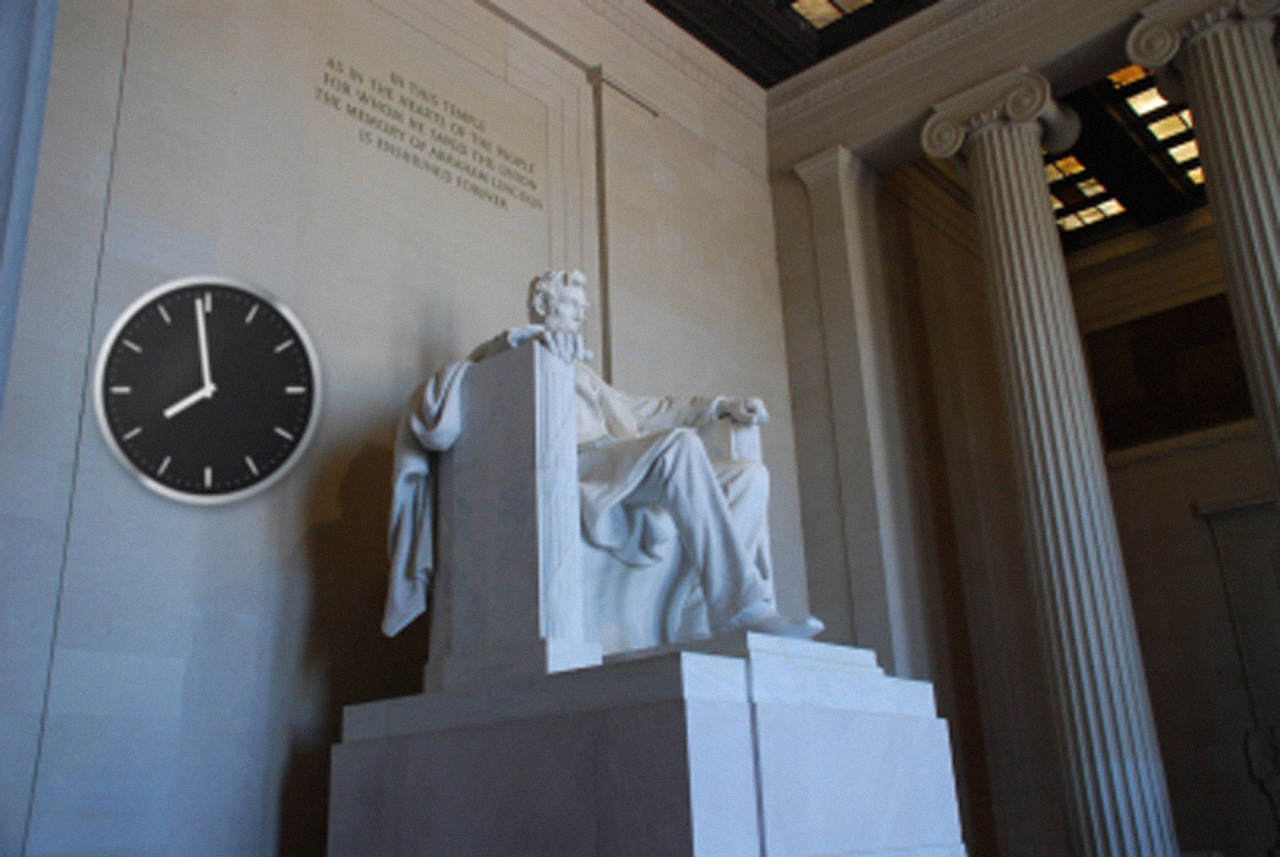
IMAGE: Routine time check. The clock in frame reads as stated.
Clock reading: 7:59
